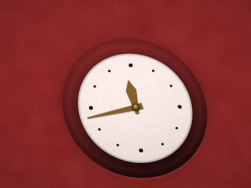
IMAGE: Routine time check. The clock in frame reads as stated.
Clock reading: 11:43
